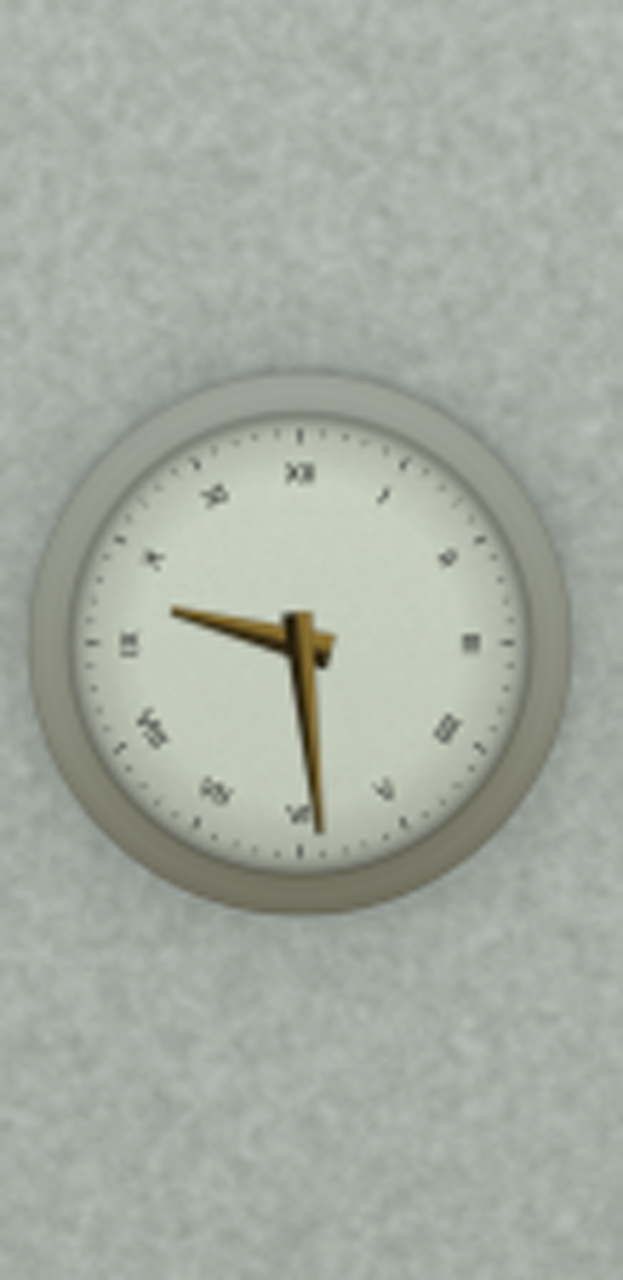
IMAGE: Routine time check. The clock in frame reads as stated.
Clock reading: 9:29
